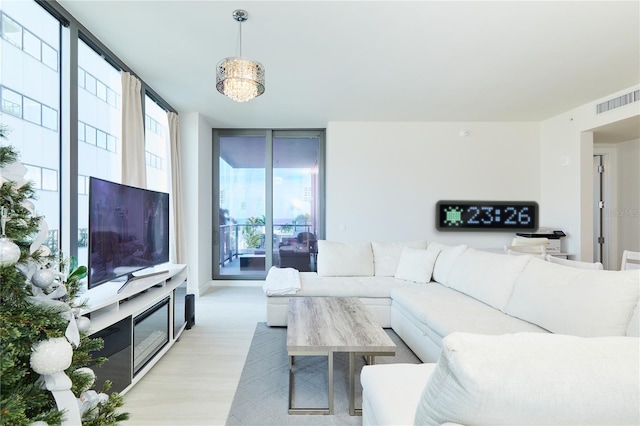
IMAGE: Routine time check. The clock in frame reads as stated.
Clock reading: 23:26
